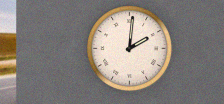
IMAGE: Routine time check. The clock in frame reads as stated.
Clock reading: 2:01
